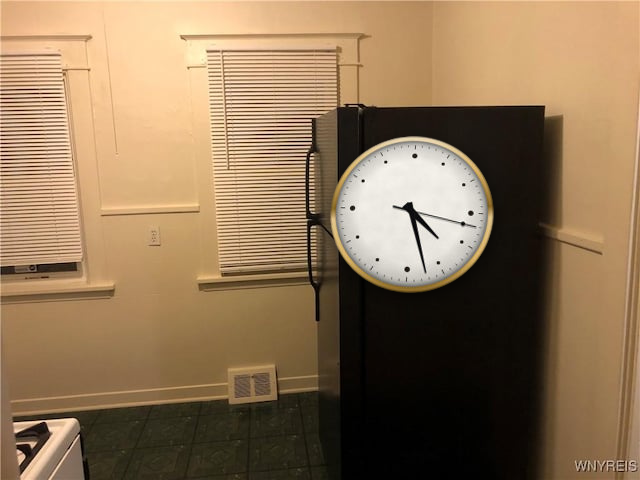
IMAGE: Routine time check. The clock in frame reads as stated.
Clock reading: 4:27:17
